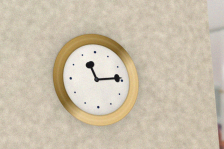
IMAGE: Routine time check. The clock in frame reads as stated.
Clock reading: 11:14
